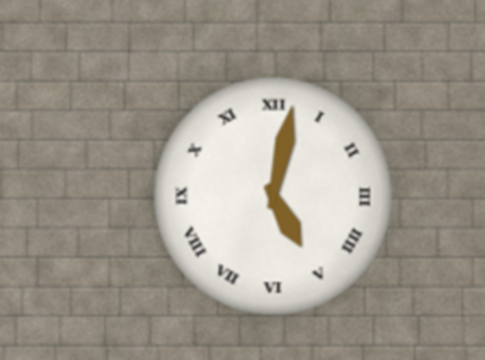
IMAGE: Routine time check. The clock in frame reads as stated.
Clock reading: 5:02
